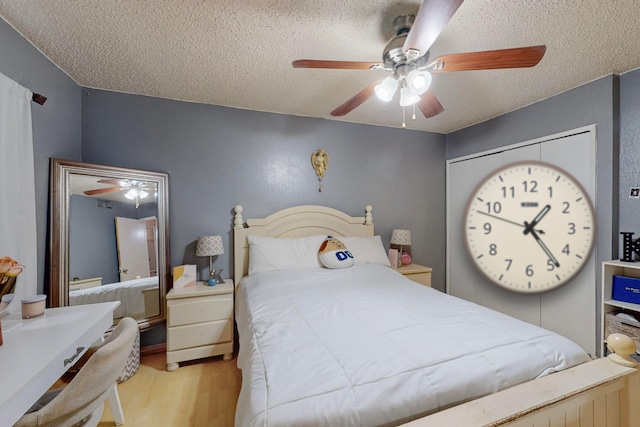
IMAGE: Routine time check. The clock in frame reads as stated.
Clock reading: 1:23:48
